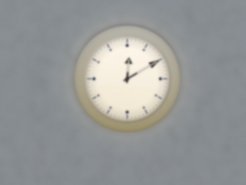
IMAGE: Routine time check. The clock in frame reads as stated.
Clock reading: 12:10
